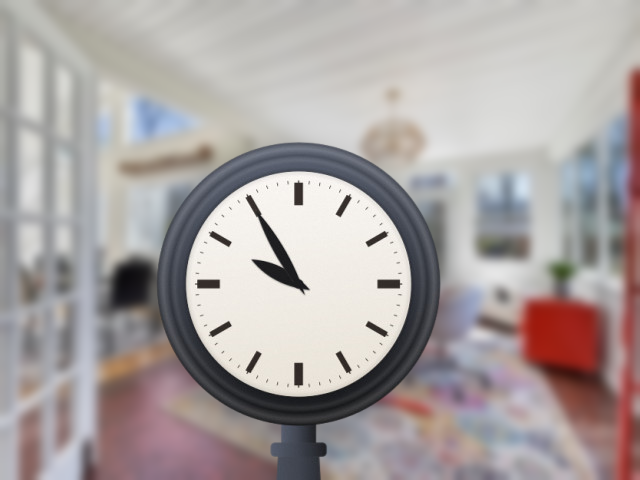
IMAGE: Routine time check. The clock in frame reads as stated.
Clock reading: 9:55
